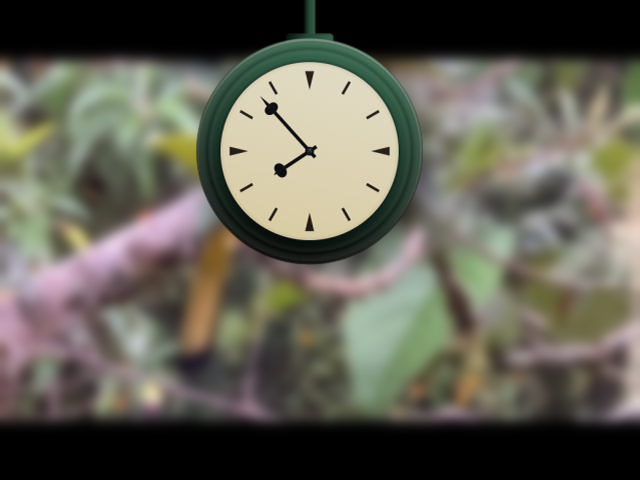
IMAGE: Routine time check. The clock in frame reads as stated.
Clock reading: 7:53
